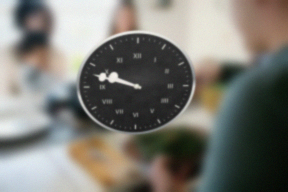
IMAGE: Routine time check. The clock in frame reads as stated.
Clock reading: 9:48
